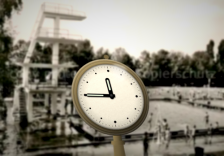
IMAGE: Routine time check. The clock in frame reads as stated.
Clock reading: 11:45
